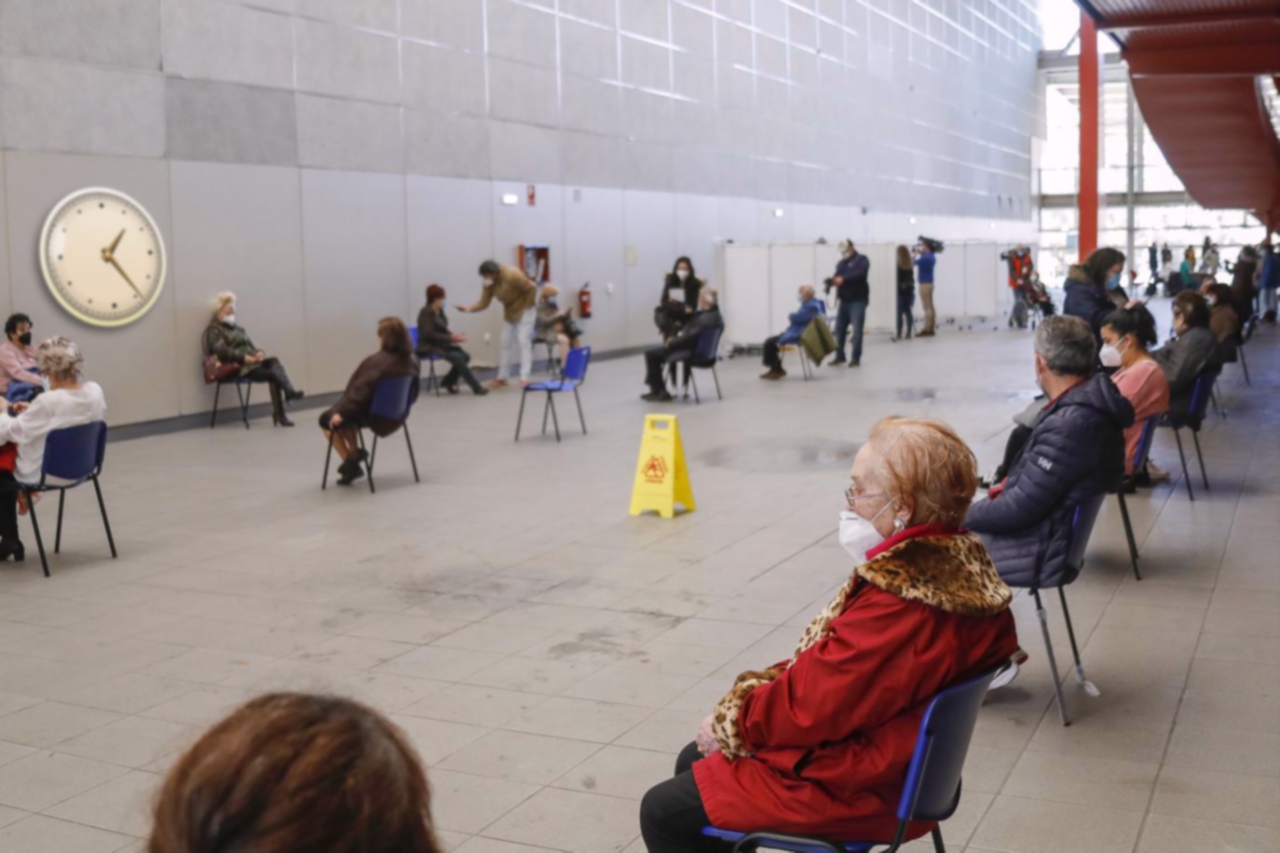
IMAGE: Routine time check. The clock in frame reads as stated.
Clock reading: 1:24
